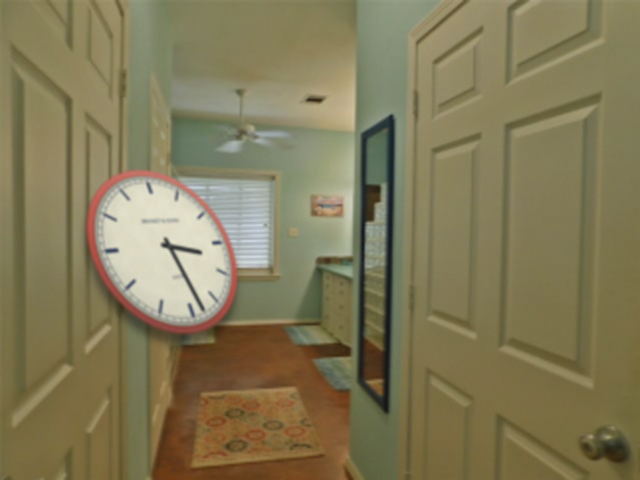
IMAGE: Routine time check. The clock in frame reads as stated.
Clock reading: 3:28
